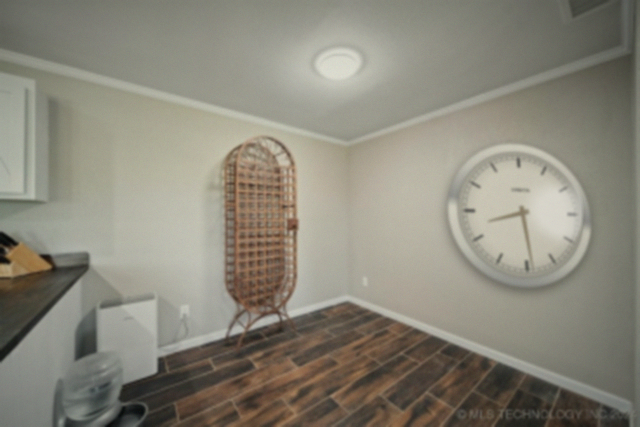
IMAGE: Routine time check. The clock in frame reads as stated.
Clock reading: 8:29
